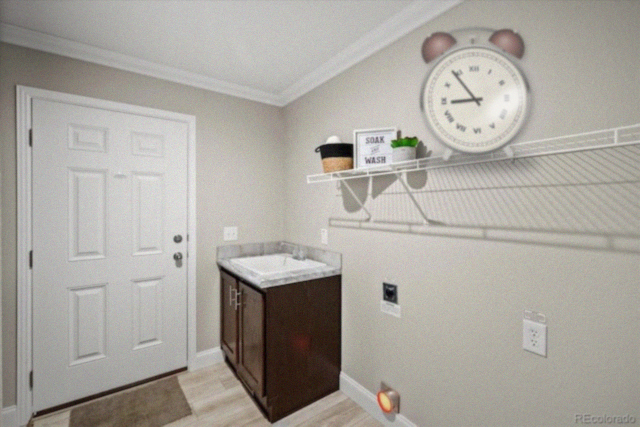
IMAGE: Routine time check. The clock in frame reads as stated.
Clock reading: 8:54
